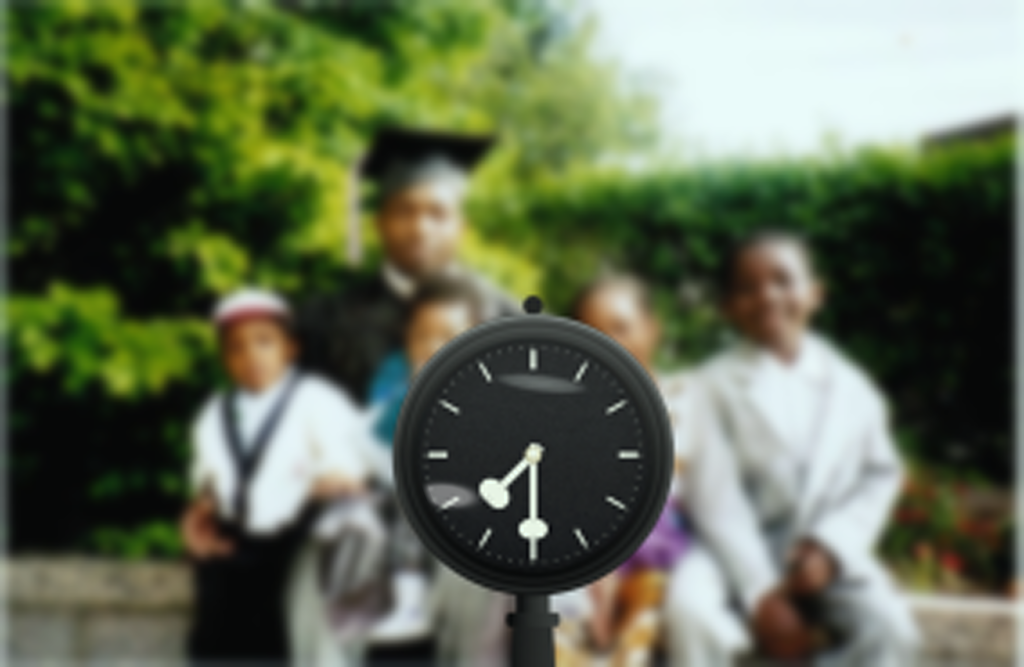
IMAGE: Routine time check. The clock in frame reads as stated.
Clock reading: 7:30
